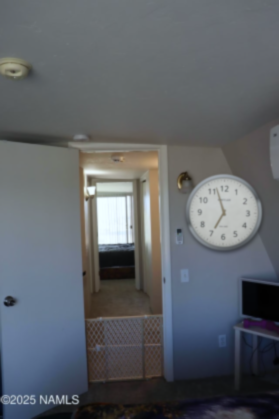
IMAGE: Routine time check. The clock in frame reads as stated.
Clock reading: 6:57
